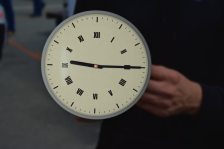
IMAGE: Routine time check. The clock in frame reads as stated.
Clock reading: 9:15
